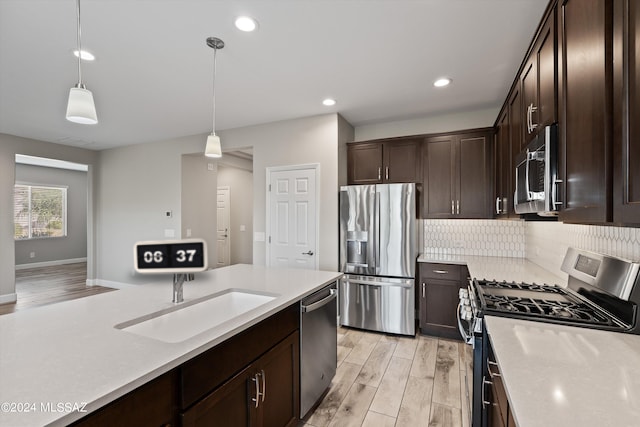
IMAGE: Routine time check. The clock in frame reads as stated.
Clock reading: 6:37
